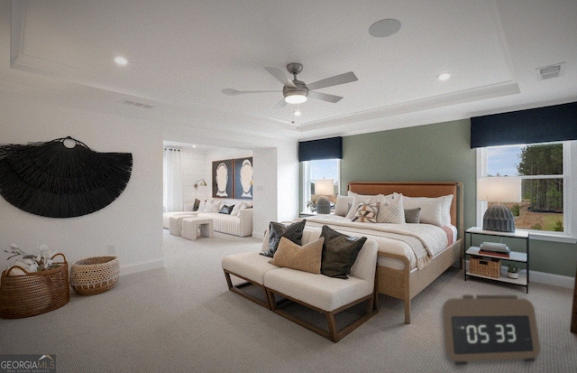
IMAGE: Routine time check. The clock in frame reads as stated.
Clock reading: 5:33
